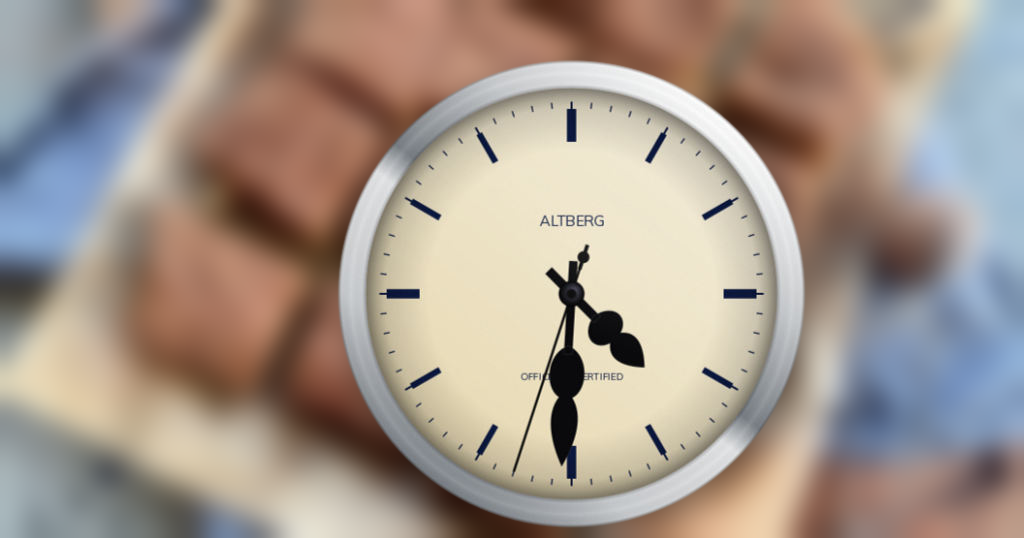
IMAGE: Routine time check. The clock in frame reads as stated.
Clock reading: 4:30:33
